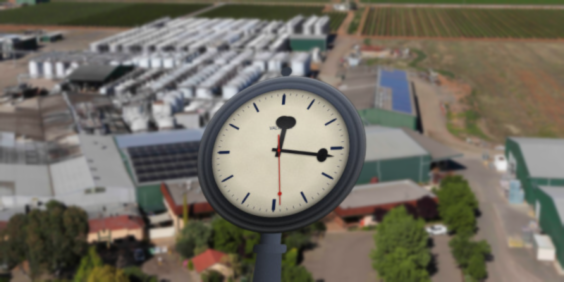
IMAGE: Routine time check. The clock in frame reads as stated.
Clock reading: 12:16:29
